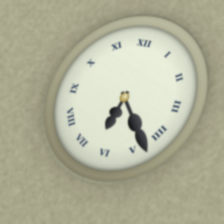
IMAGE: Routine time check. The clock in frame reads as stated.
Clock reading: 6:23
